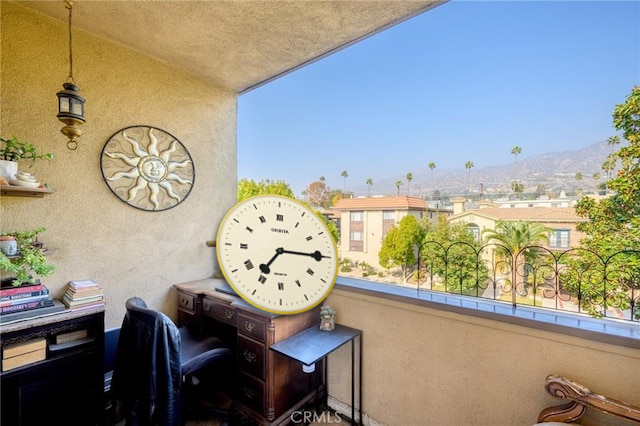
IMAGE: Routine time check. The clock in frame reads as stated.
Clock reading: 7:15
